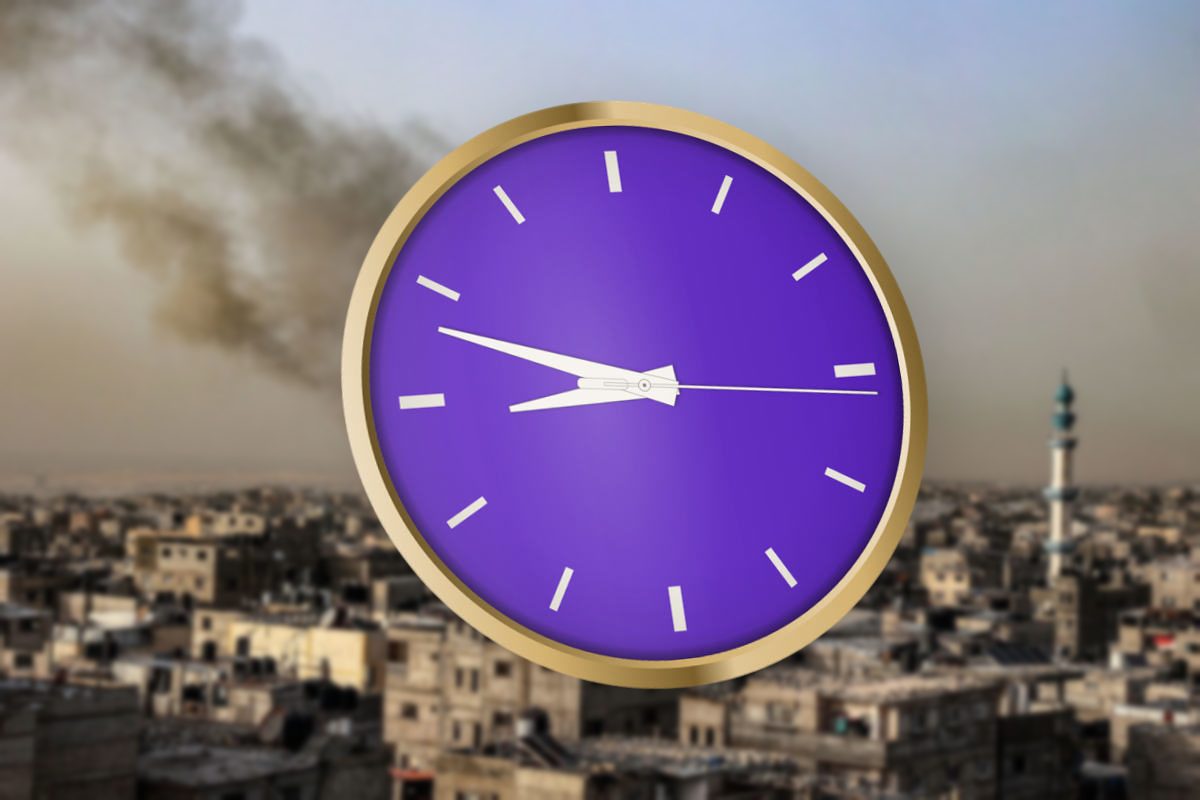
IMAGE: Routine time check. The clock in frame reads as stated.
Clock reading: 8:48:16
